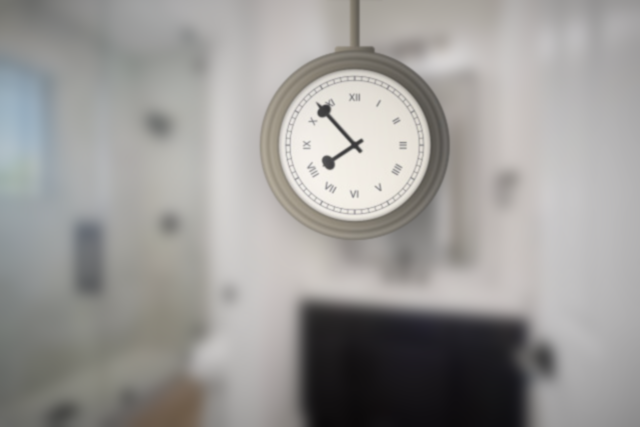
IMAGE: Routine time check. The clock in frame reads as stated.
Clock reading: 7:53
